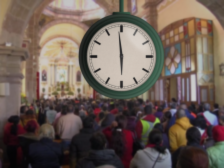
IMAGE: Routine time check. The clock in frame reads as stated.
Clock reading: 5:59
